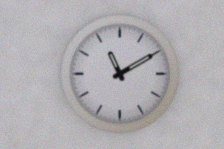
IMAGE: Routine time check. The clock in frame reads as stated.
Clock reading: 11:10
